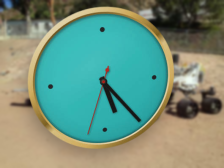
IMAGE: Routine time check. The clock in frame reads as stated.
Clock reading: 5:23:33
